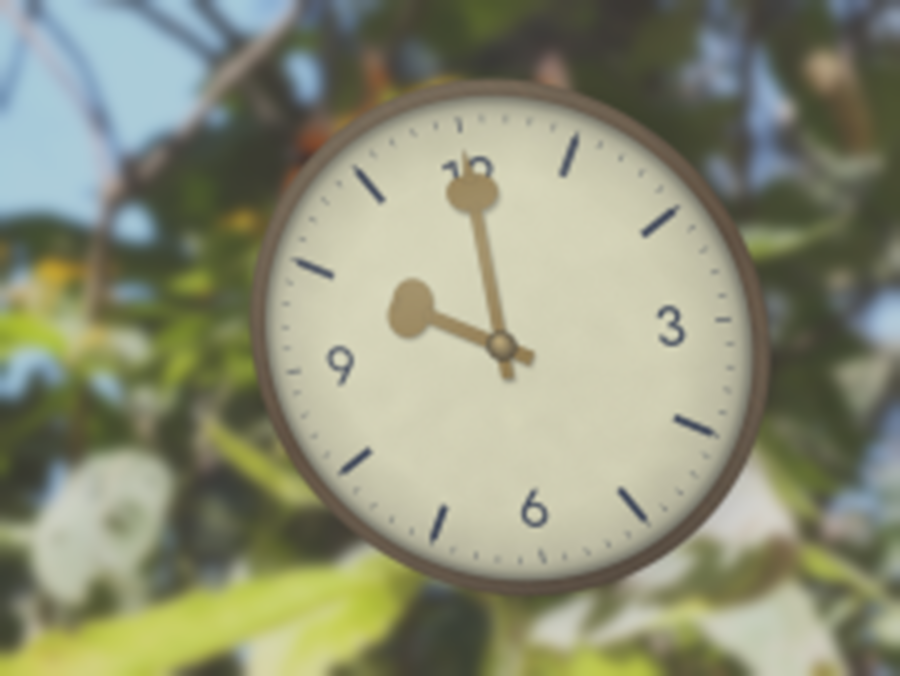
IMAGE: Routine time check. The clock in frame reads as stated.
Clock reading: 10:00
